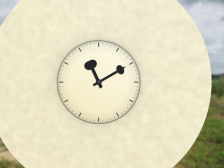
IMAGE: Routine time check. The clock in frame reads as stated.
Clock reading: 11:10
